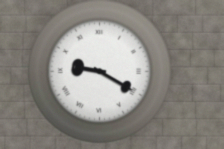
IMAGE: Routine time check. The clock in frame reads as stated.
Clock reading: 9:20
